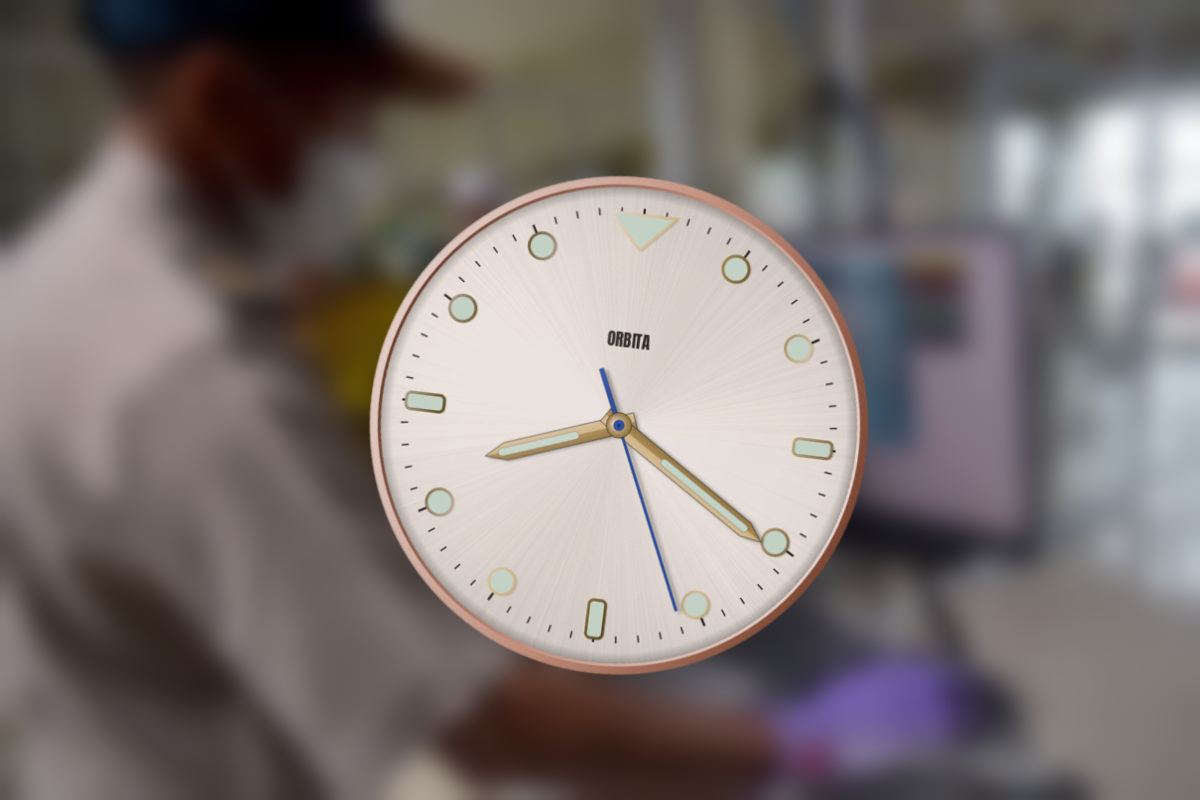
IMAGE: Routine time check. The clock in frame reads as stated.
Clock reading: 8:20:26
